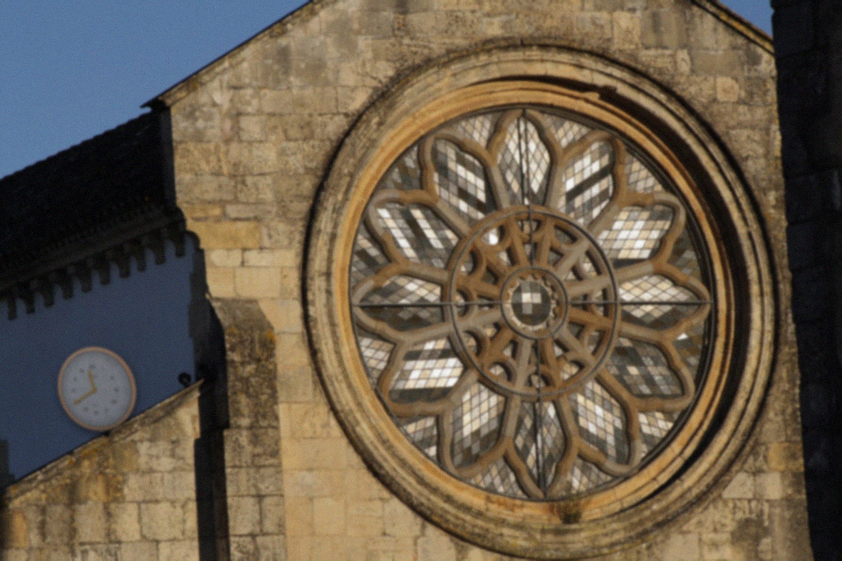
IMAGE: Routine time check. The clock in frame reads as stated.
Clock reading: 11:40
